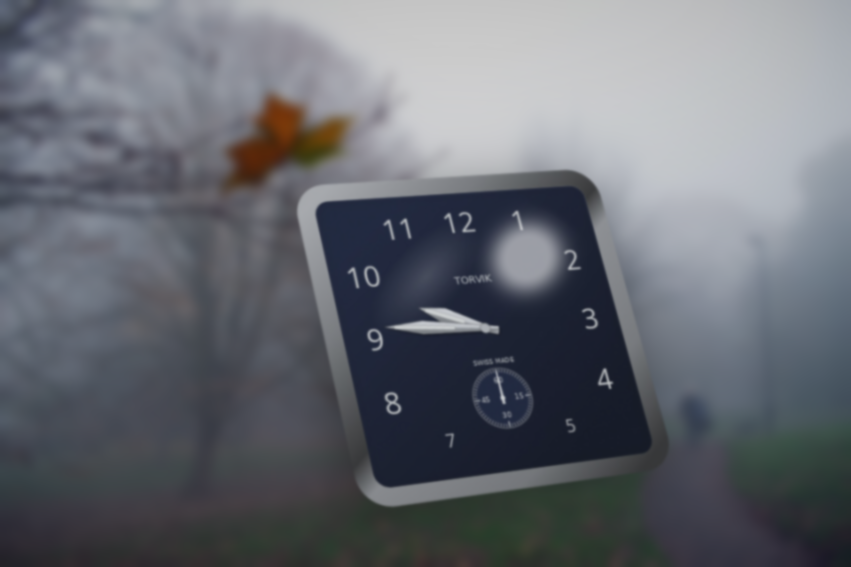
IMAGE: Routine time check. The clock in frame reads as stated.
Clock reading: 9:46
